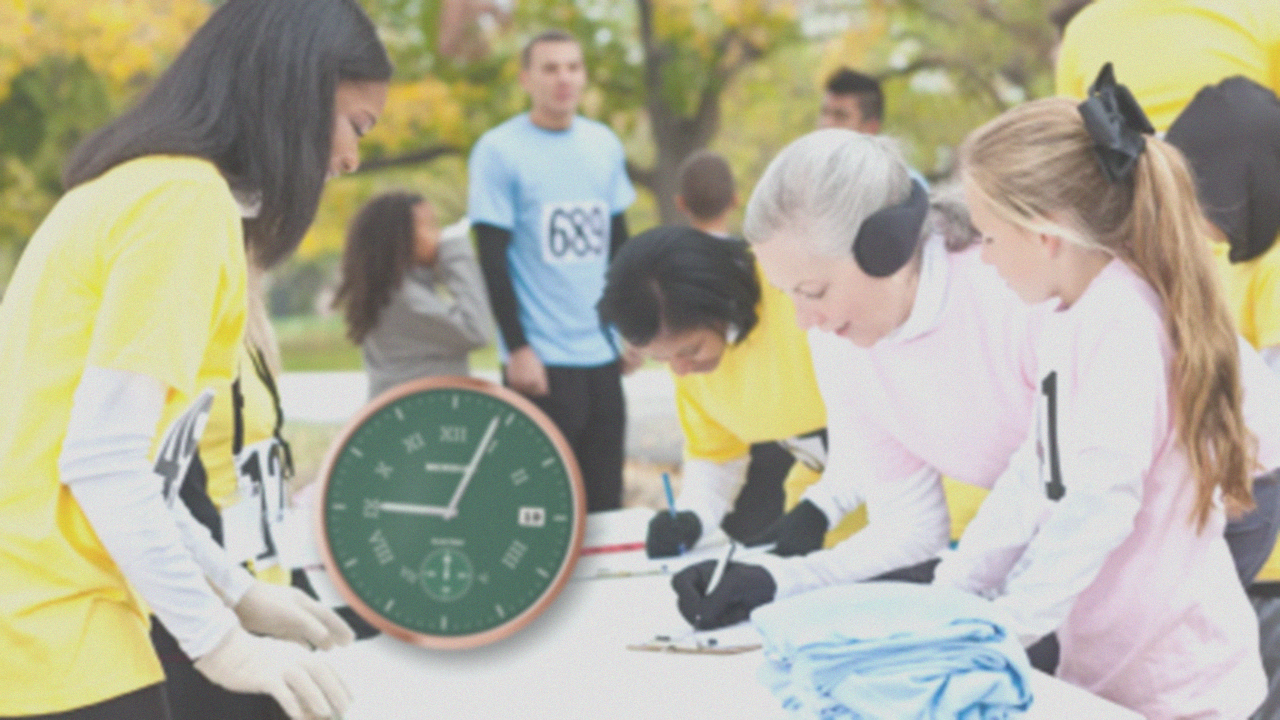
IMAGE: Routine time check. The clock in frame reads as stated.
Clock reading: 9:04
